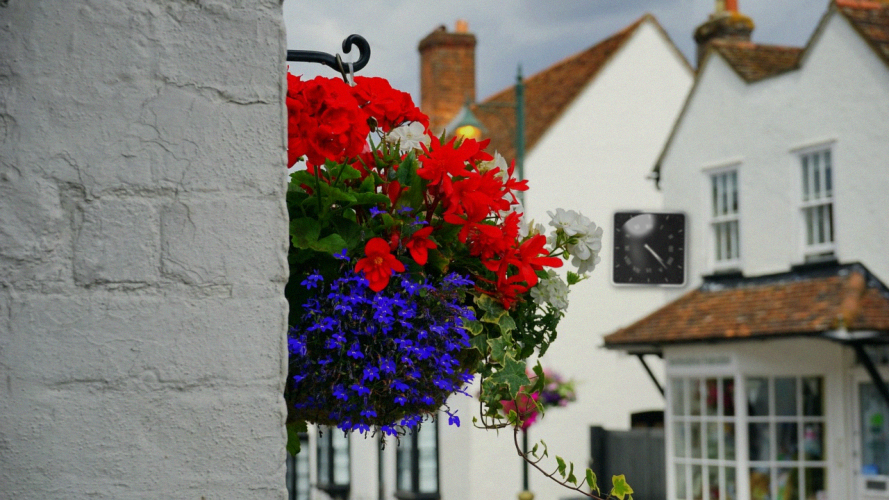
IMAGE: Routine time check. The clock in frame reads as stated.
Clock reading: 4:23
